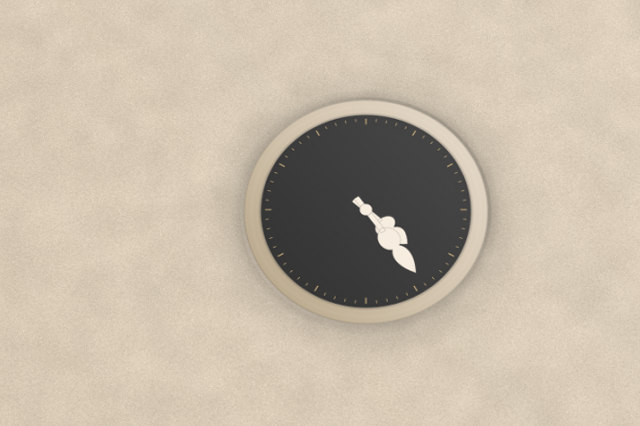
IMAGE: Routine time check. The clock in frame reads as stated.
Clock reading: 4:24
